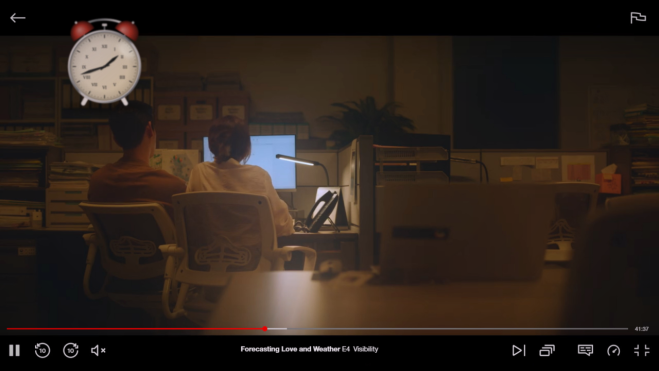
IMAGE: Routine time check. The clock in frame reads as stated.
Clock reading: 1:42
